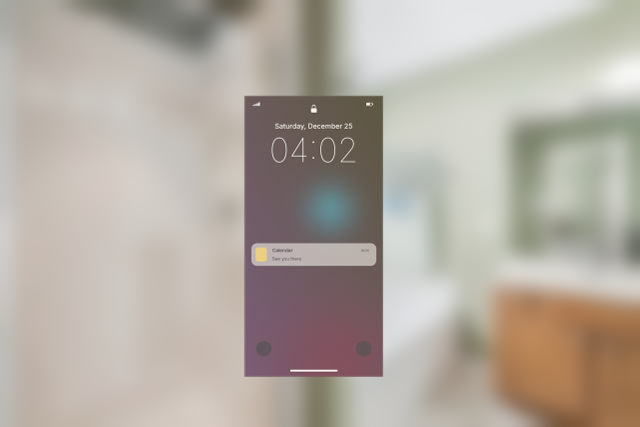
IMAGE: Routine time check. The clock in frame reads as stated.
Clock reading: 4:02
